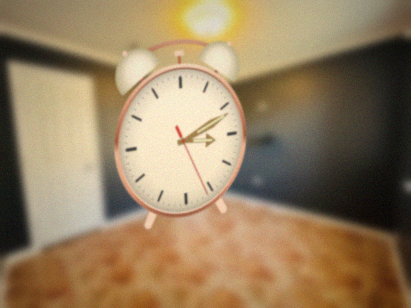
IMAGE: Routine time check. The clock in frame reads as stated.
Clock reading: 3:11:26
